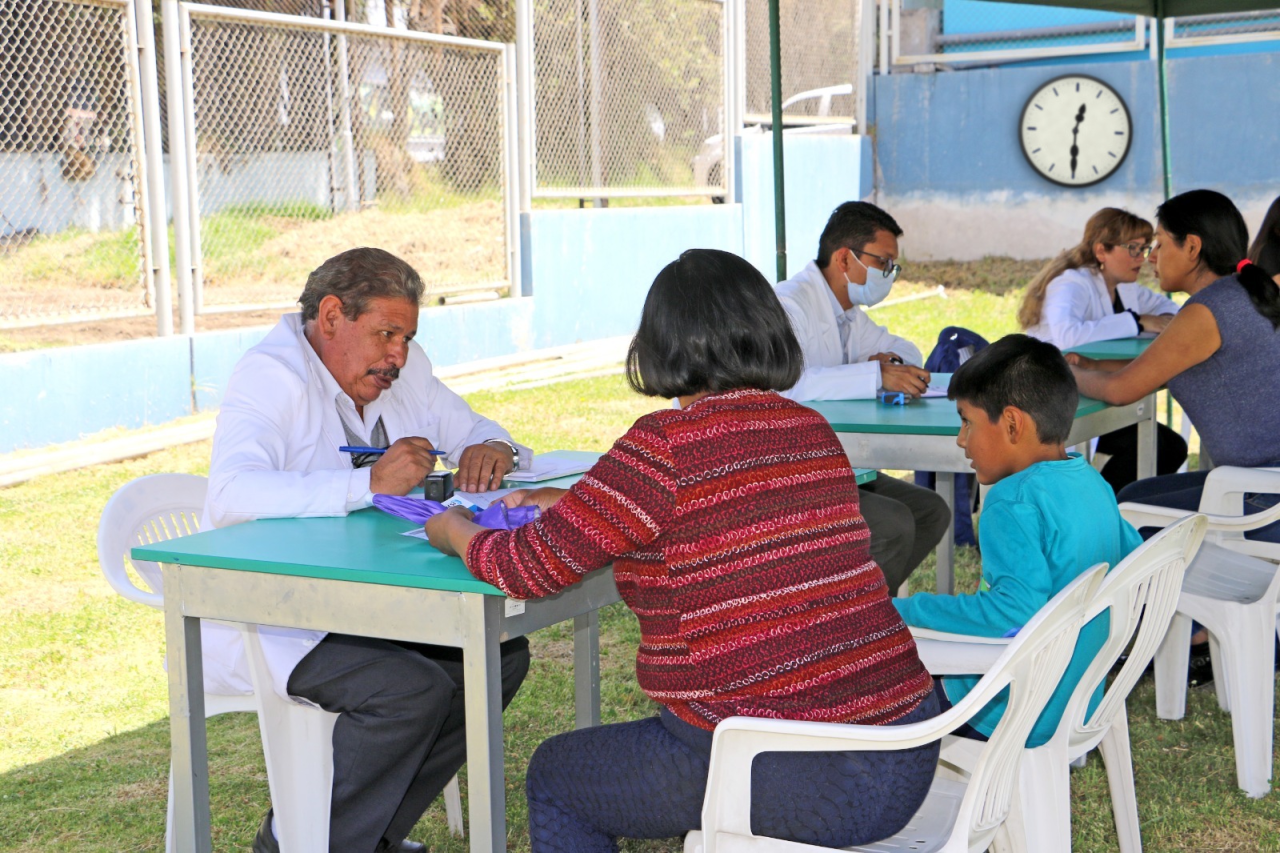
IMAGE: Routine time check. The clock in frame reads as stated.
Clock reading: 12:30
